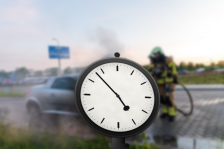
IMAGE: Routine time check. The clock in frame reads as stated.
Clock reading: 4:53
